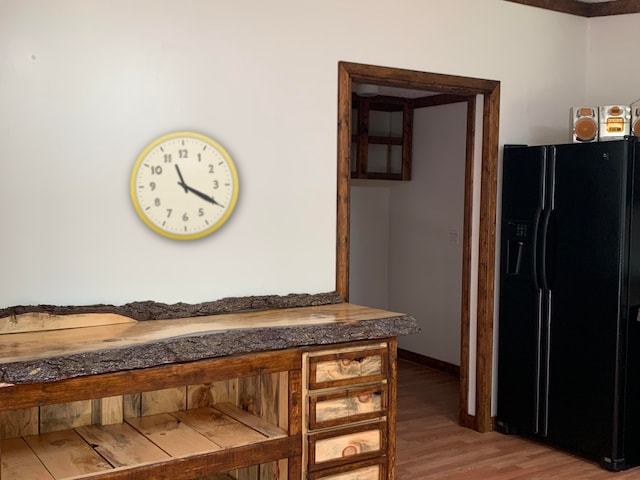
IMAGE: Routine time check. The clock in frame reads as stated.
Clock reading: 11:20
